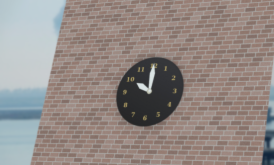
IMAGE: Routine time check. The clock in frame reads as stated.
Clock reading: 10:00
